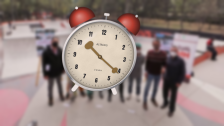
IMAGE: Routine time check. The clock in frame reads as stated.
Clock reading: 10:21
